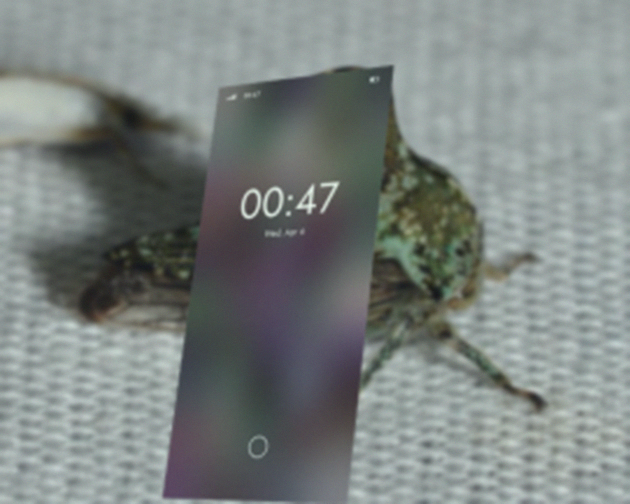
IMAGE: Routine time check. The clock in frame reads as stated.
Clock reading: 0:47
